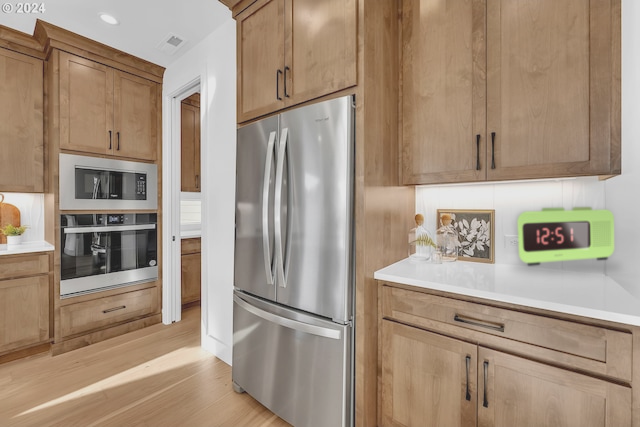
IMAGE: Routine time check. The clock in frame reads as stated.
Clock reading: 12:51
